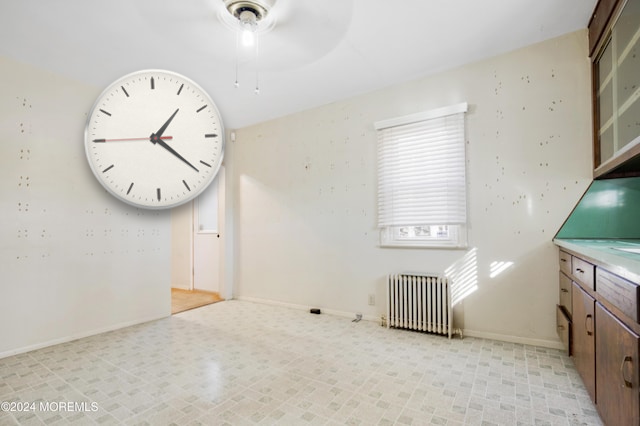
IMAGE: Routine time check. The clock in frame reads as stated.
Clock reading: 1:21:45
